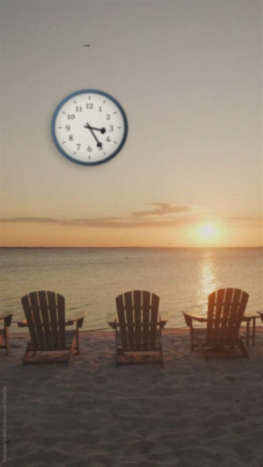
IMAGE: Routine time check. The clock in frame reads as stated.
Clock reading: 3:25
